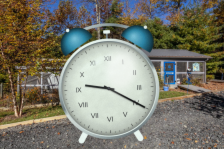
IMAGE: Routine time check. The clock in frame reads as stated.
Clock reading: 9:20
